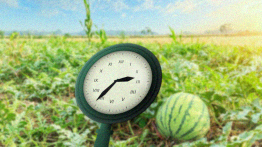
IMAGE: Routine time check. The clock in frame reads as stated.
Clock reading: 2:36
